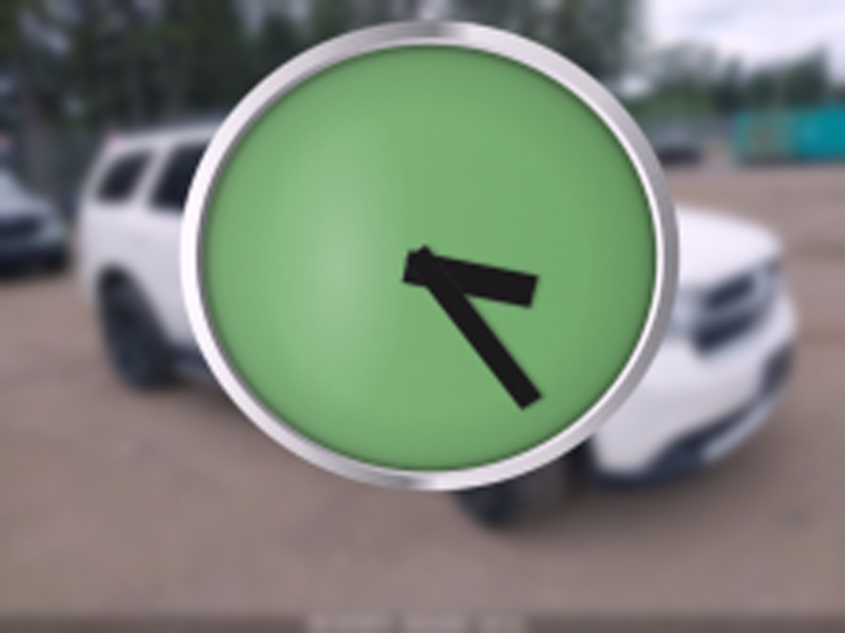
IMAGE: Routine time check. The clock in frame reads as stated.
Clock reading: 3:24
